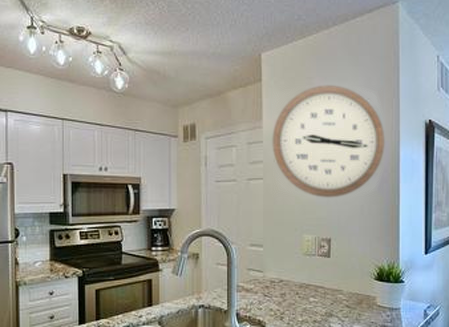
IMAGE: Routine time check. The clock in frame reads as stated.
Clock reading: 9:16
